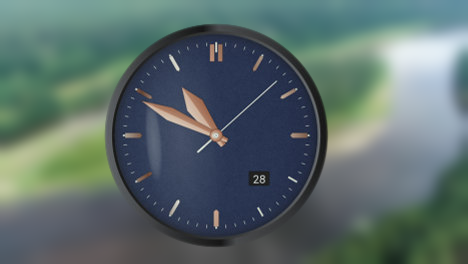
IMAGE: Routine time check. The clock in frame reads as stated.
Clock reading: 10:49:08
